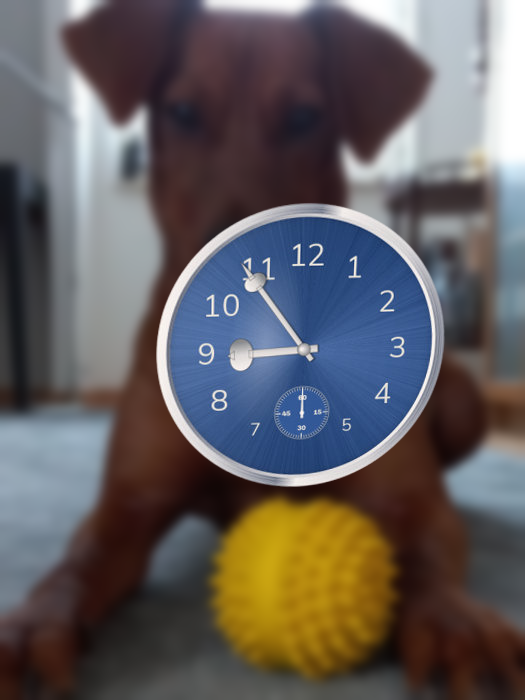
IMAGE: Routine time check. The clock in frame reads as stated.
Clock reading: 8:54
